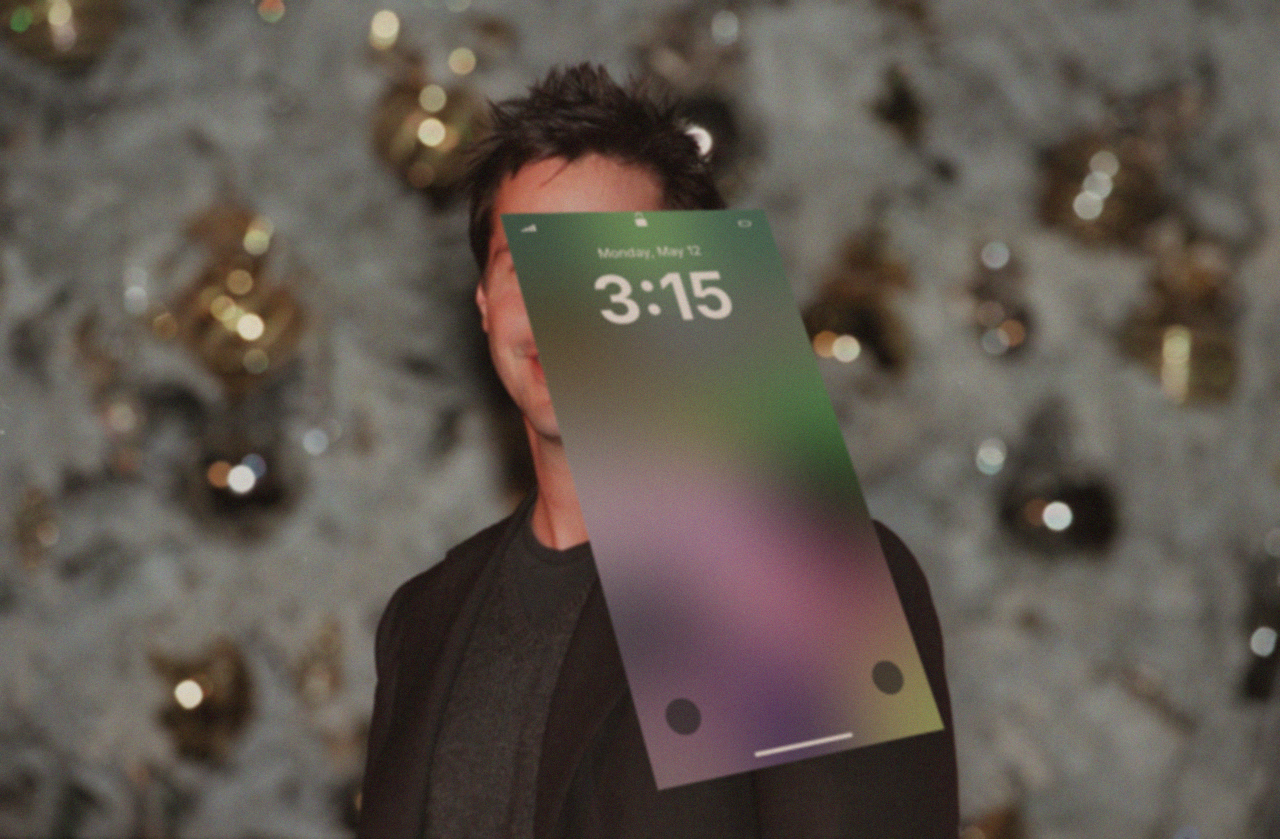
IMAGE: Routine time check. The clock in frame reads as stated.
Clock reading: 3:15
